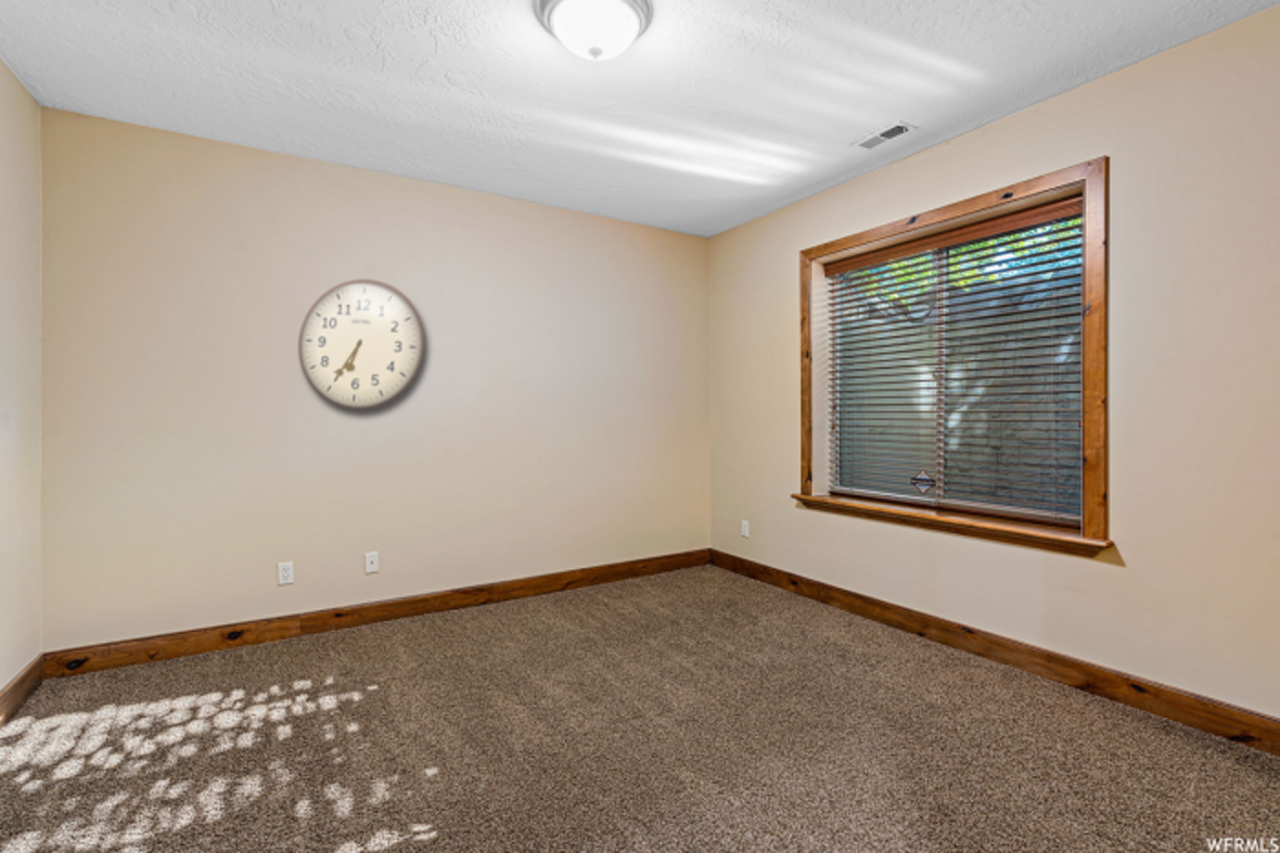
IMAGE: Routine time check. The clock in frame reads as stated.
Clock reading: 6:35
